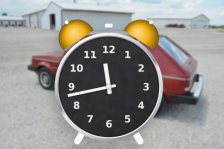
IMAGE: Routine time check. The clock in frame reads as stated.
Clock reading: 11:43
